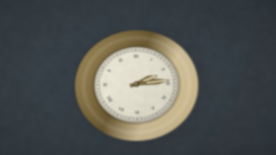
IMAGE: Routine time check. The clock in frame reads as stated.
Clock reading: 2:14
